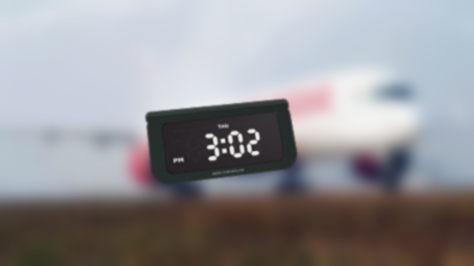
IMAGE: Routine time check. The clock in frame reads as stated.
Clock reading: 3:02
